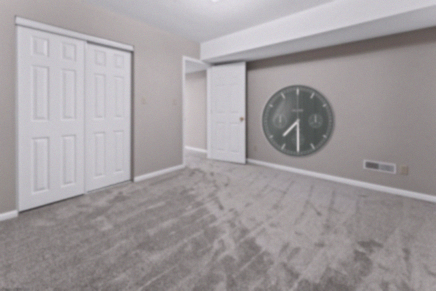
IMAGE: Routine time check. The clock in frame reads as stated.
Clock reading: 7:30
